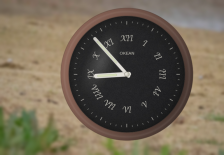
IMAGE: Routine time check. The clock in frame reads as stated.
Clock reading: 8:53
